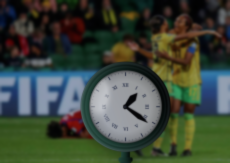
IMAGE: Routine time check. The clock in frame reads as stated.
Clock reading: 1:21
